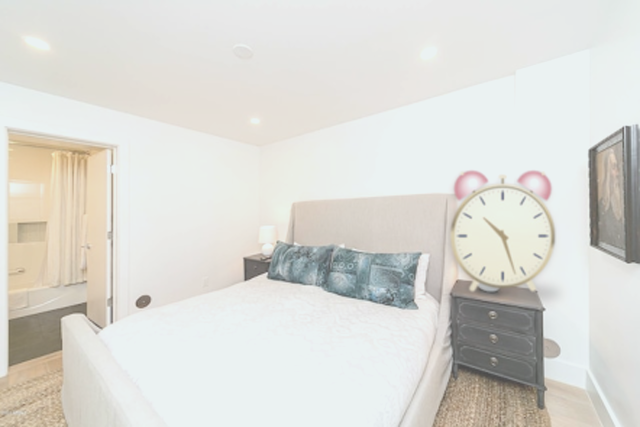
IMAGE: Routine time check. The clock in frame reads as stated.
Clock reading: 10:27
